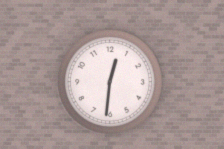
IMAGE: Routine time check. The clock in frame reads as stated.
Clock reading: 12:31
